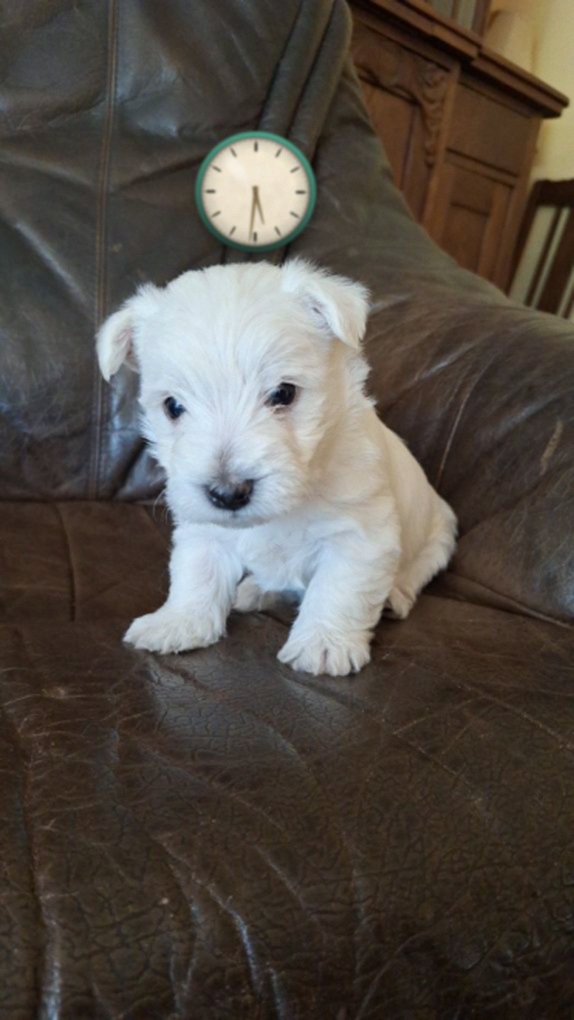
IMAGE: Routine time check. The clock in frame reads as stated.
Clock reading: 5:31
